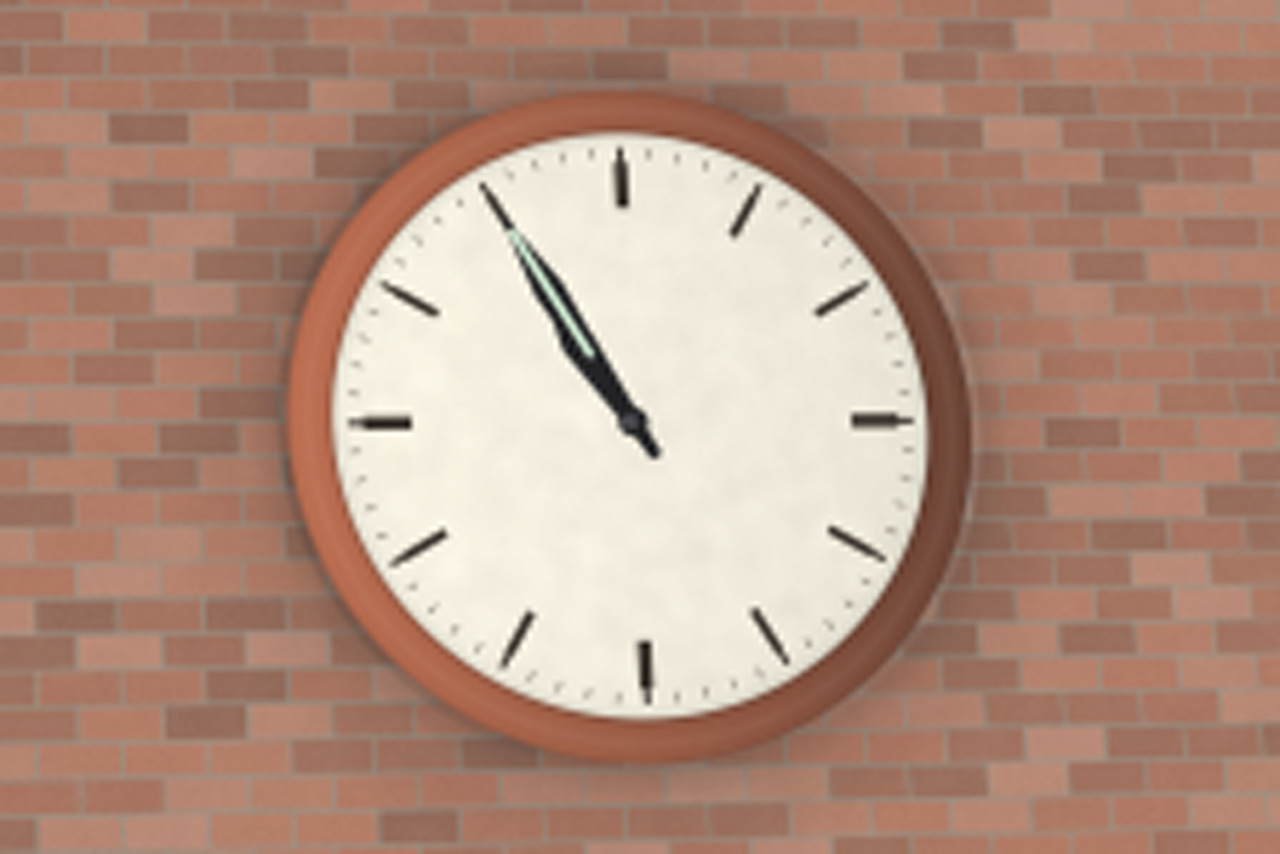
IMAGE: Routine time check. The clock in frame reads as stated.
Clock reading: 10:55
